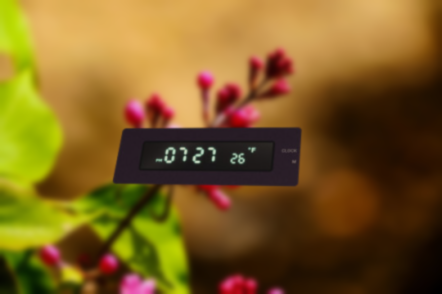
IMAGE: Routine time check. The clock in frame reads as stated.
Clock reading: 7:27
